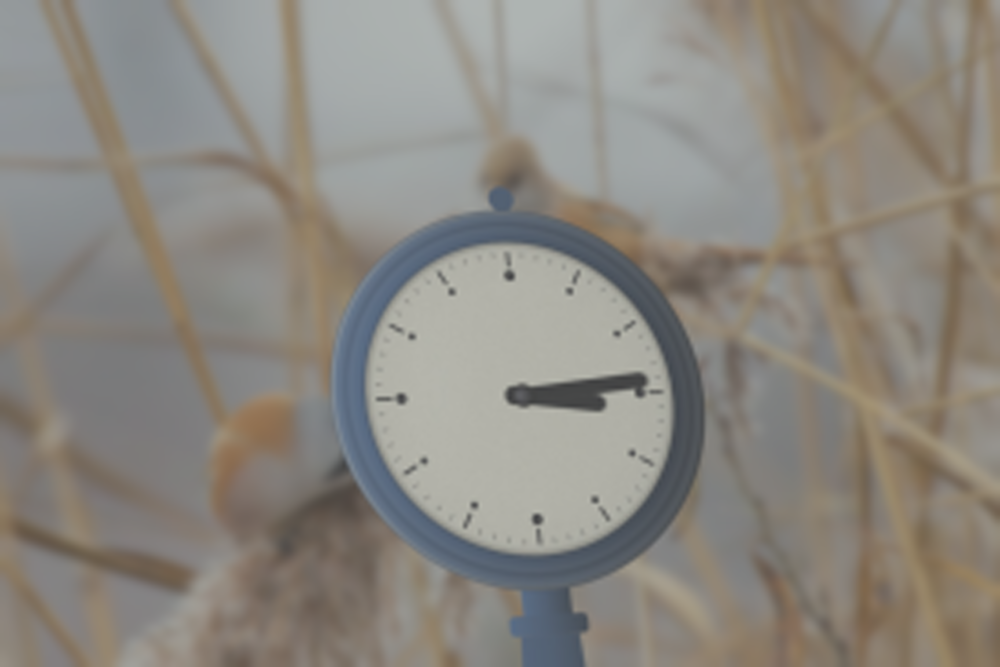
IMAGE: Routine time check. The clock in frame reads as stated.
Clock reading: 3:14
